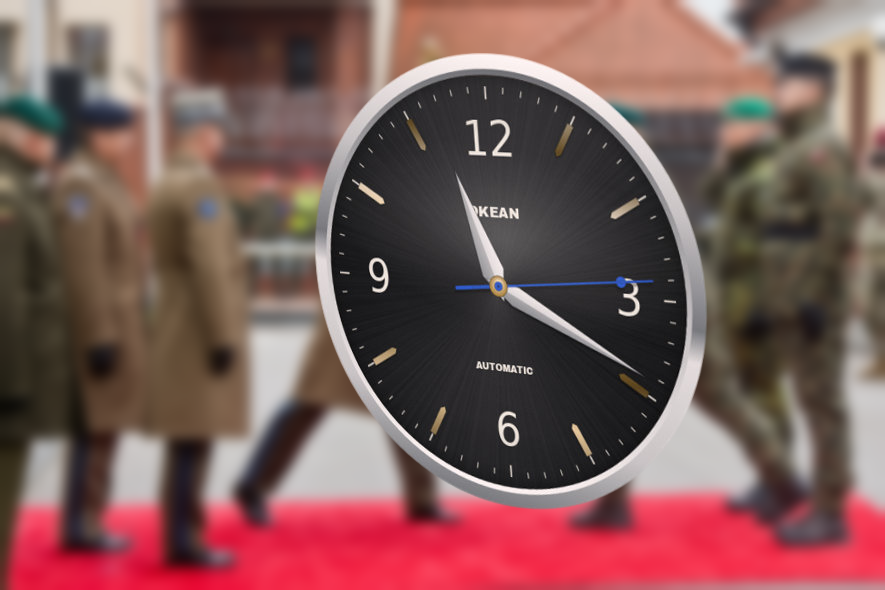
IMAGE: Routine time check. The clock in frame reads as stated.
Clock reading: 11:19:14
